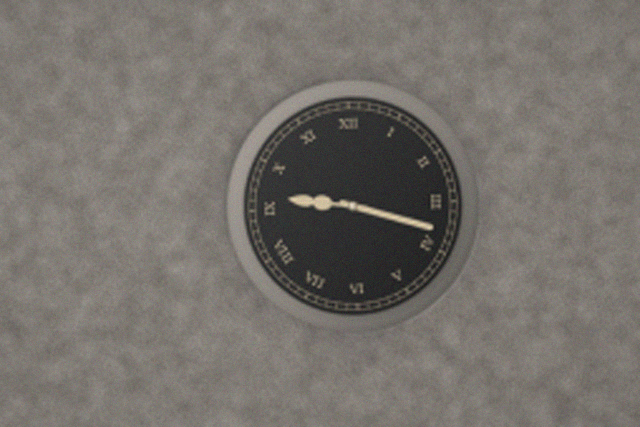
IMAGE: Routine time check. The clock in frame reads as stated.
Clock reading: 9:18
